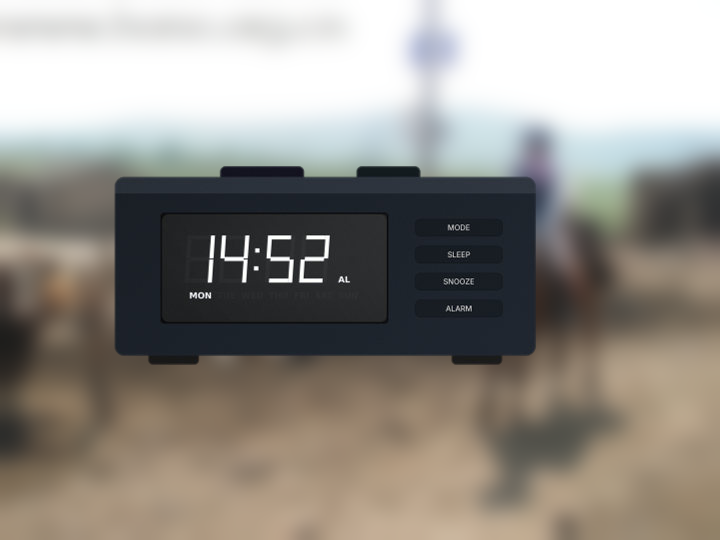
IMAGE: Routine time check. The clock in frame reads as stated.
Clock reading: 14:52
